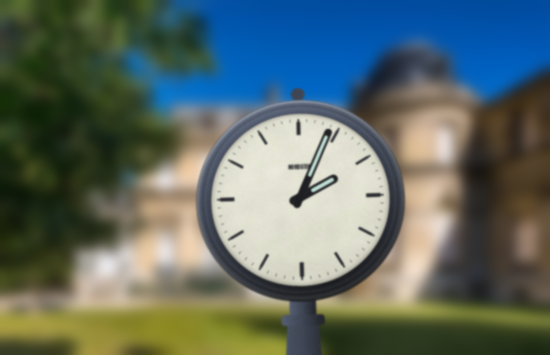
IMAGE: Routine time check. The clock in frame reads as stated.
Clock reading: 2:04
